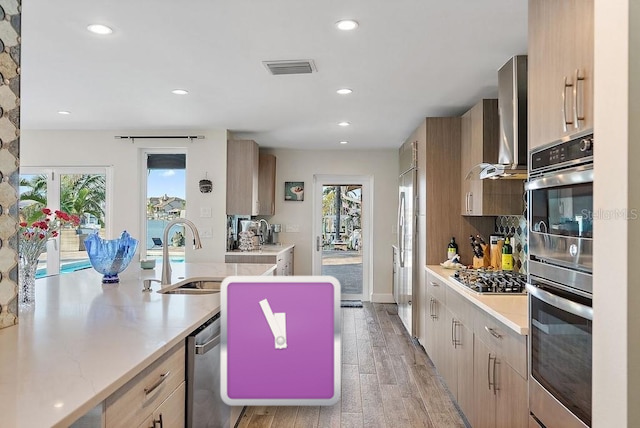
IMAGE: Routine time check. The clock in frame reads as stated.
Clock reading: 11:56
